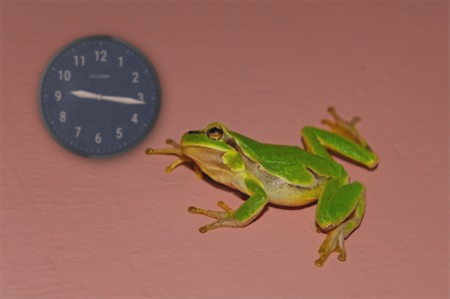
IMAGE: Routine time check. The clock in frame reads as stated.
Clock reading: 9:16
